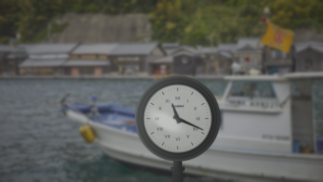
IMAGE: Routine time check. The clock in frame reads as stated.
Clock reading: 11:19
